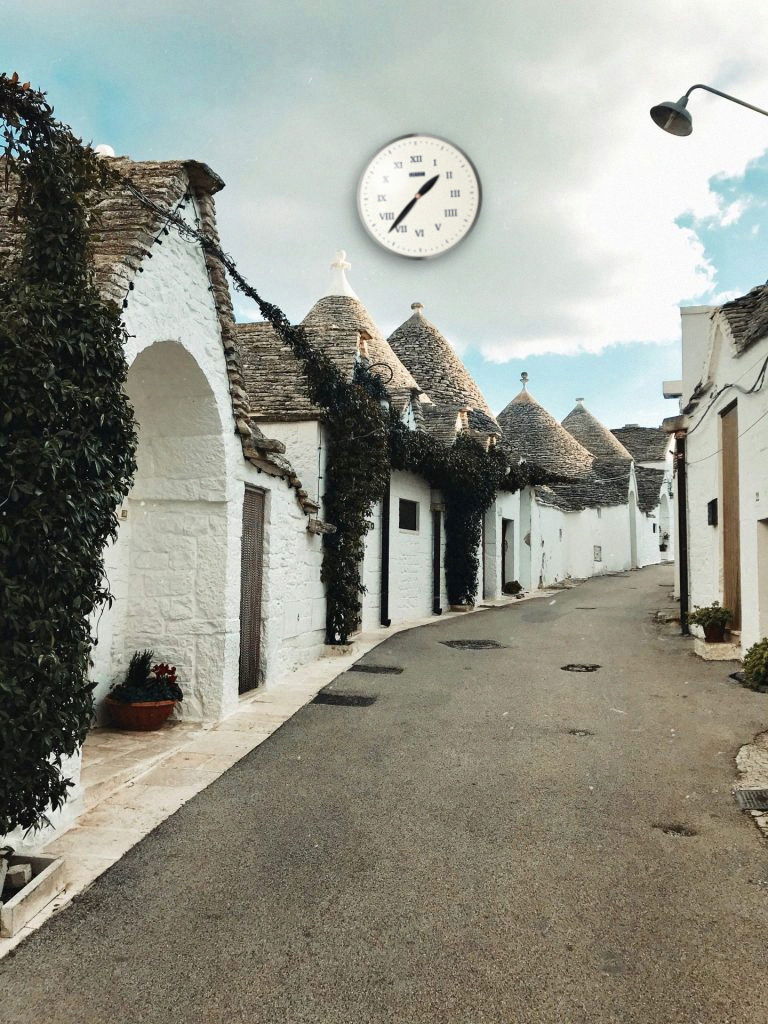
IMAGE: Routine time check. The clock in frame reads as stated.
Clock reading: 1:37
